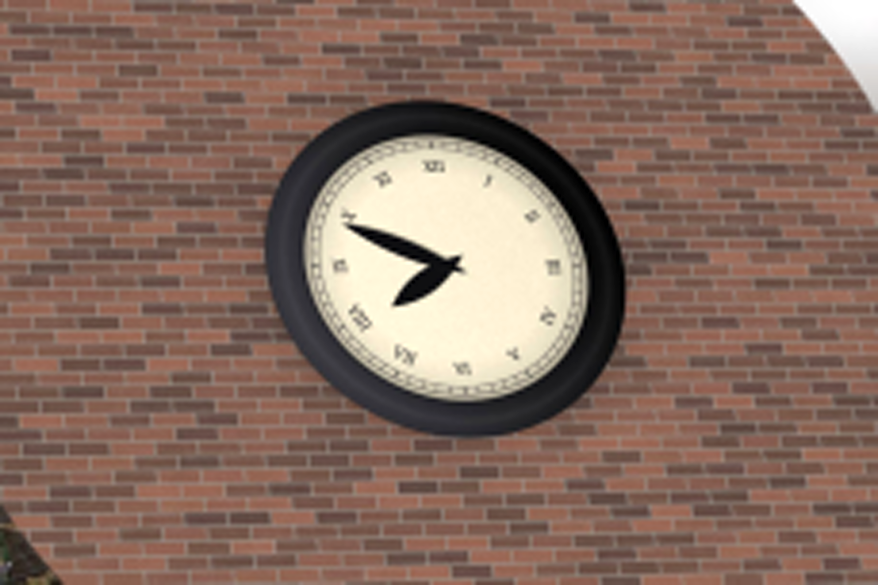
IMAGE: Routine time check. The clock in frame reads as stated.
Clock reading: 7:49
